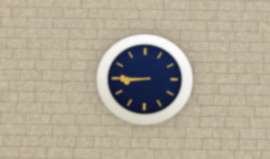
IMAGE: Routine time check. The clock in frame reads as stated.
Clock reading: 8:45
